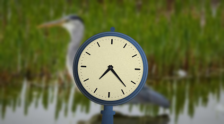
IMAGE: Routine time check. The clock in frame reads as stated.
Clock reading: 7:23
